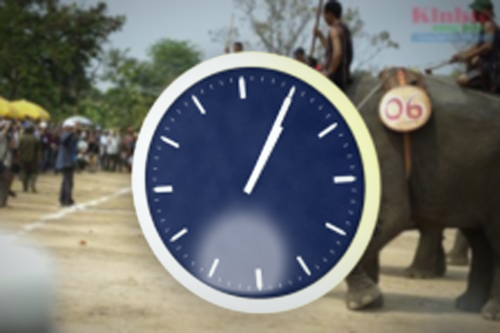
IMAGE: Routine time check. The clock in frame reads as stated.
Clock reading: 1:05
